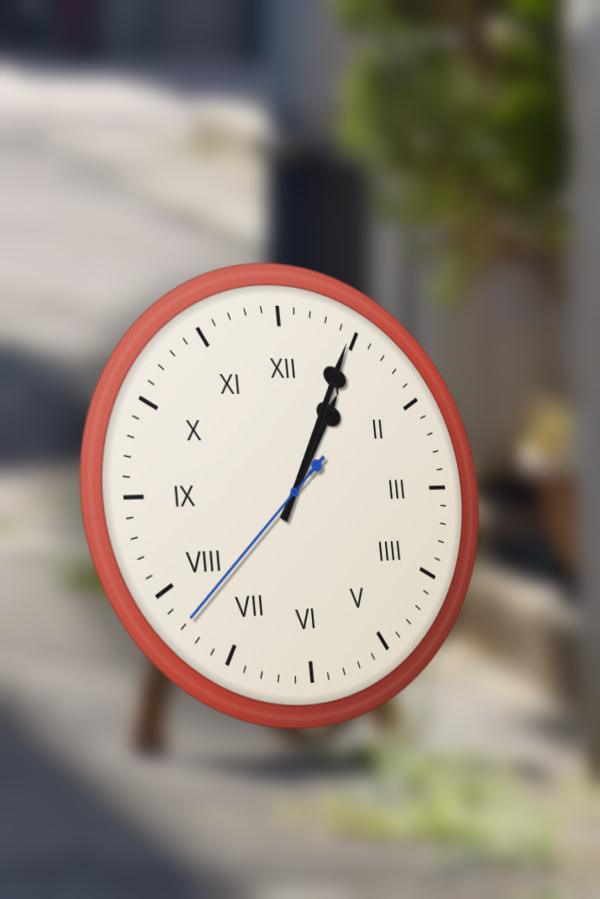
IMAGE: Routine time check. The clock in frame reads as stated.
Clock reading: 1:04:38
